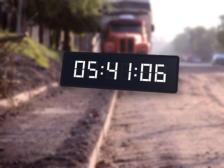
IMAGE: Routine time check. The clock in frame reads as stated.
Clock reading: 5:41:06
